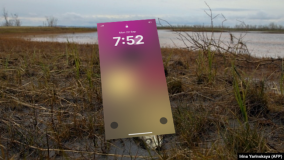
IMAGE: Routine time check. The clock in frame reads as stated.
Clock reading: 7:52
